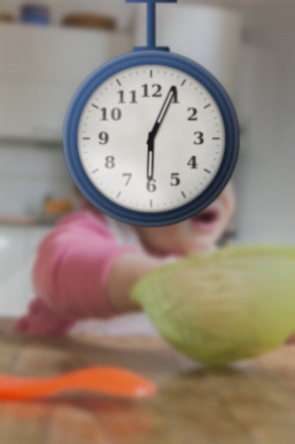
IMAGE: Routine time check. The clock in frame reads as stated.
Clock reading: 6:04
